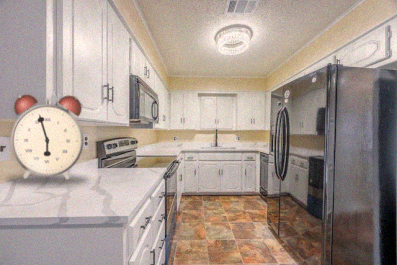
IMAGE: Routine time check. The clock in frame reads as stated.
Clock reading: 5:57
